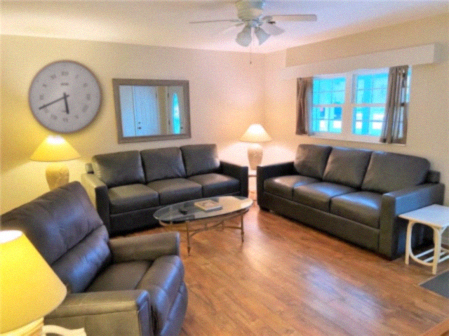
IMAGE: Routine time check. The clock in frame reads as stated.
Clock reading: 5:41
